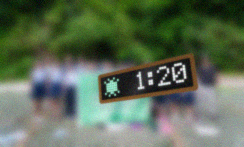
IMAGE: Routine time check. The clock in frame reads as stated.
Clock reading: 1:20
